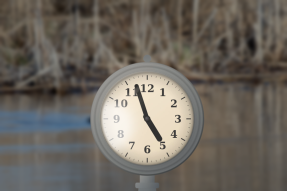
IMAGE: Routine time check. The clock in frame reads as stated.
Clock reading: 4:57
